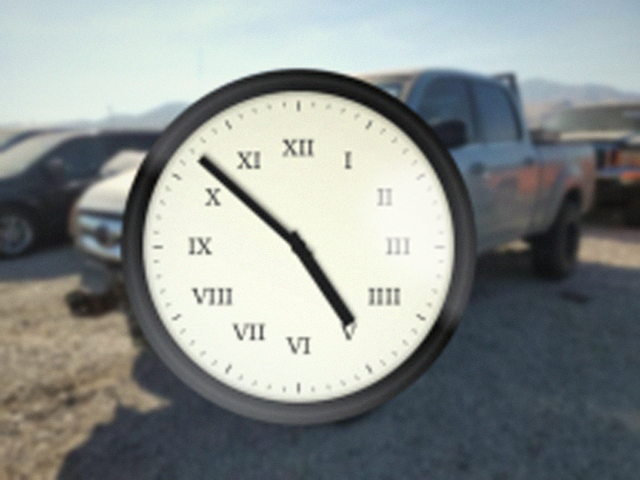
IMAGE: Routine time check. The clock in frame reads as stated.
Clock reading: 4:52
